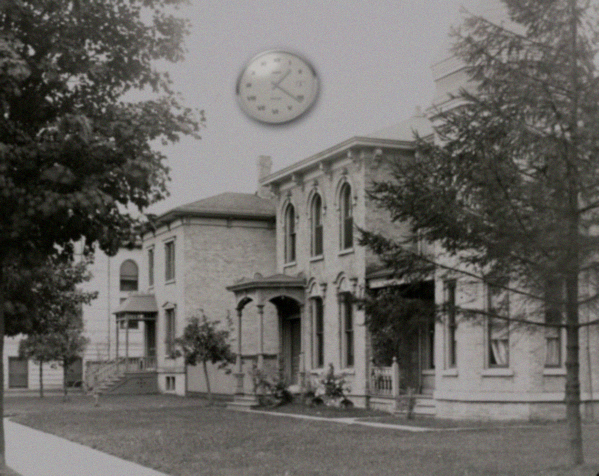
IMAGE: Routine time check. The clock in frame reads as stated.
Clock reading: 1:21
